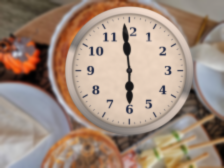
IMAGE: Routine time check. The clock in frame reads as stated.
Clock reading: 5:59
